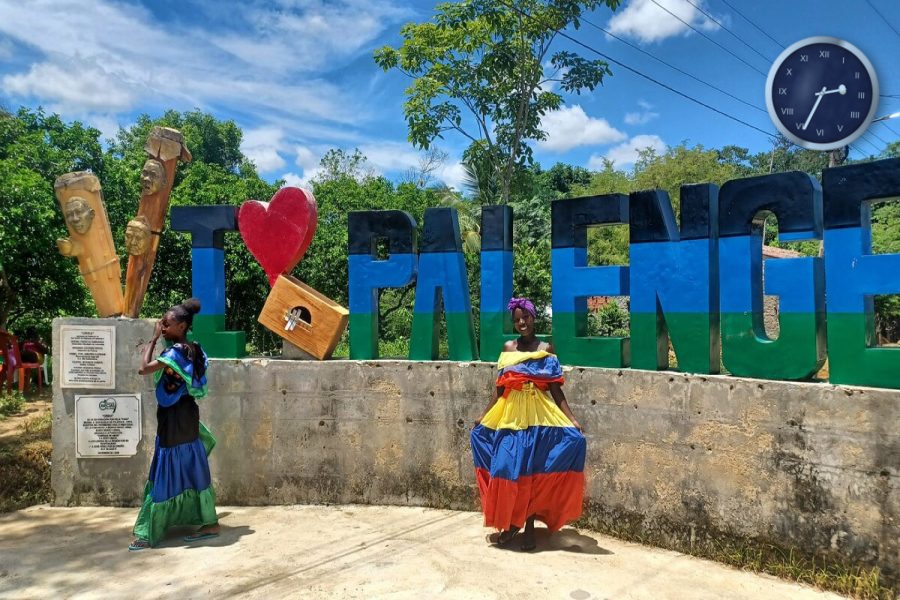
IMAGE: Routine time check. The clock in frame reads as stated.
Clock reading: 2:34
